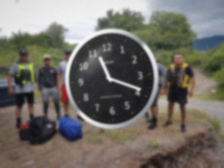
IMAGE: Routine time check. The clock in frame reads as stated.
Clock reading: 11:19
